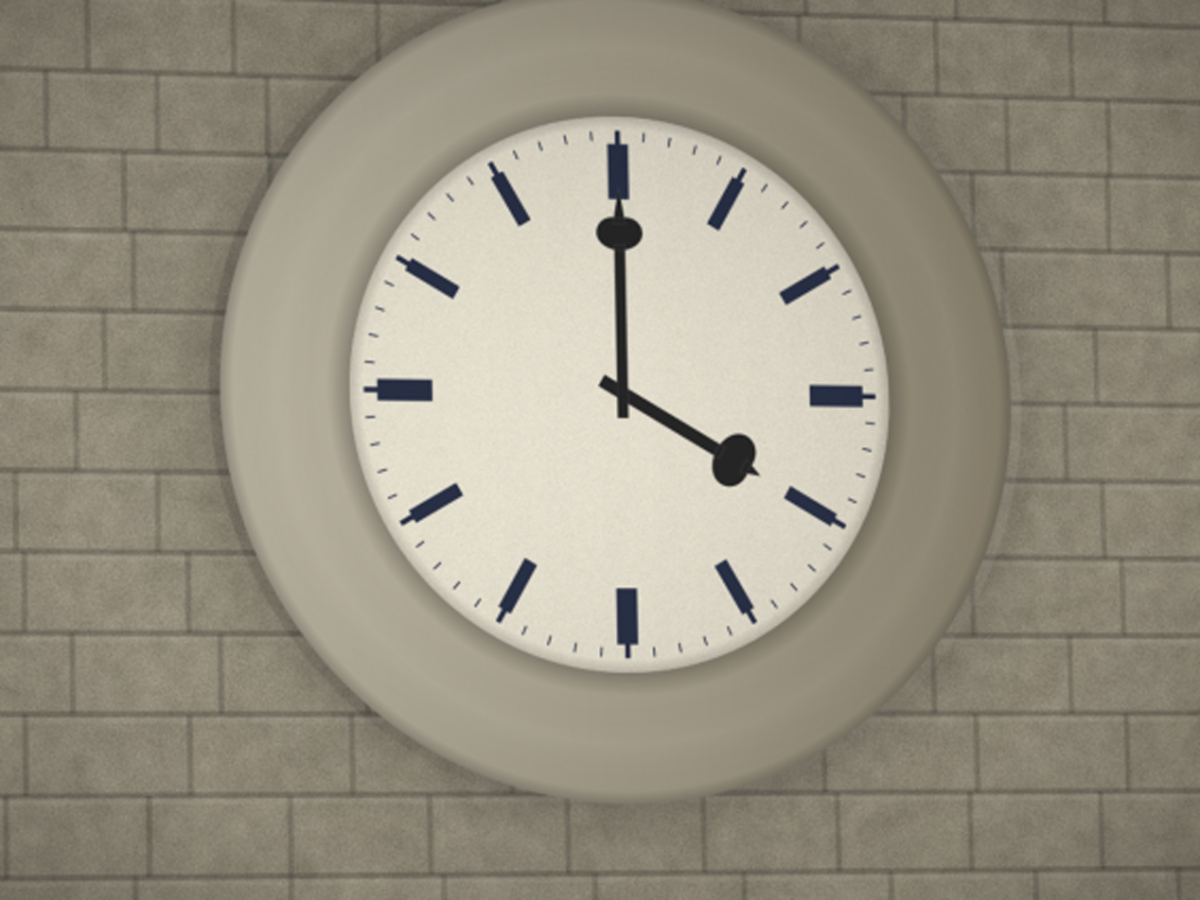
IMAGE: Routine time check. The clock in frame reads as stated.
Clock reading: 4:00
